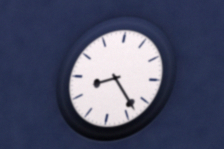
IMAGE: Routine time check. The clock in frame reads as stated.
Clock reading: 8:23
